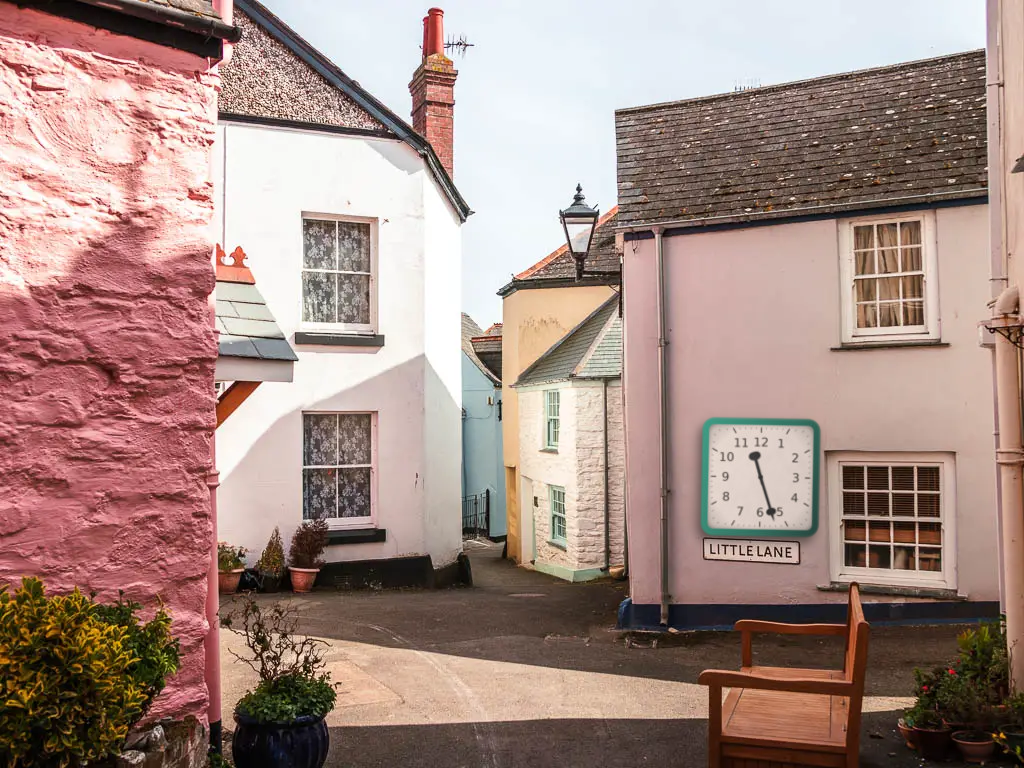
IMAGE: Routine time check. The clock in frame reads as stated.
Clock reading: 11:27
